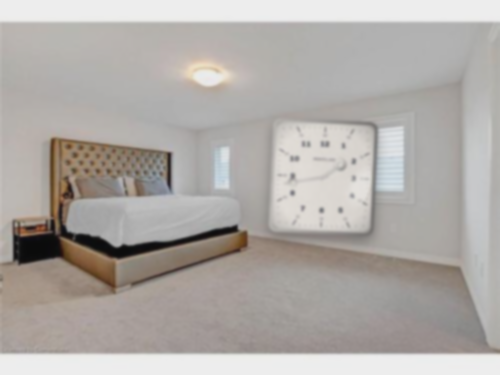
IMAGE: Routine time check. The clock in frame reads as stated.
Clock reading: 1:43
